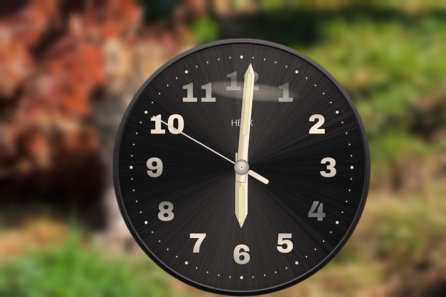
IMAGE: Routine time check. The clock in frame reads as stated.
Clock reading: 6:00:50
